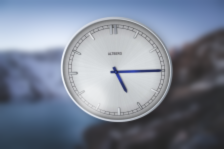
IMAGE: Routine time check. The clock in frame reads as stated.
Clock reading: 5:15
